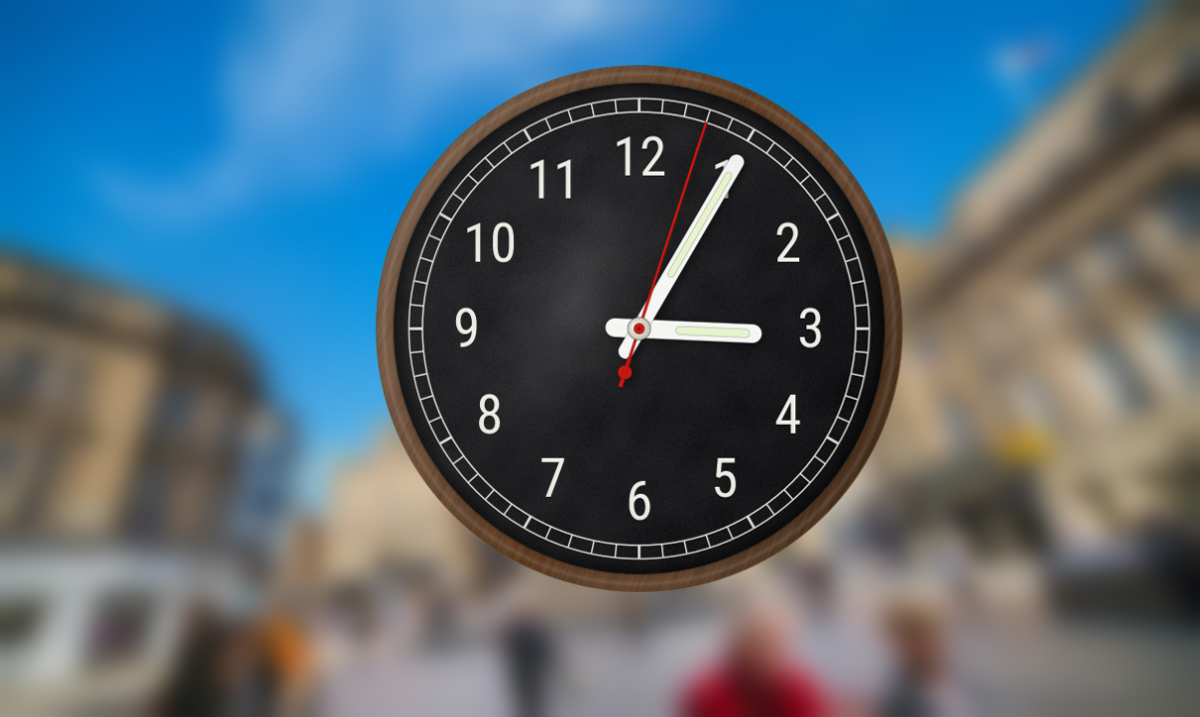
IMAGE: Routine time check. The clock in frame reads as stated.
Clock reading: 3:05:03
